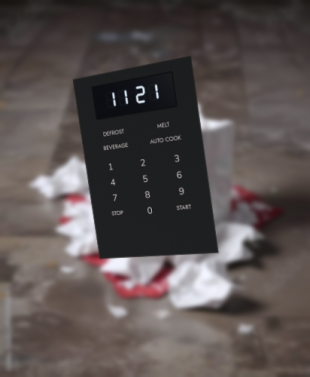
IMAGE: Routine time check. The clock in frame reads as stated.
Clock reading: 11:21
